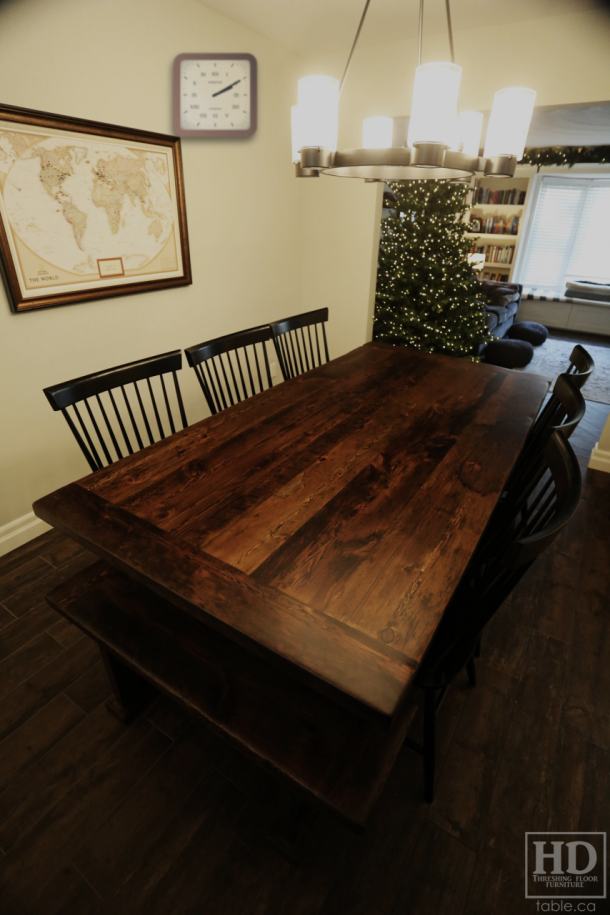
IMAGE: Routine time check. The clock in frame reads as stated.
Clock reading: 2:10
